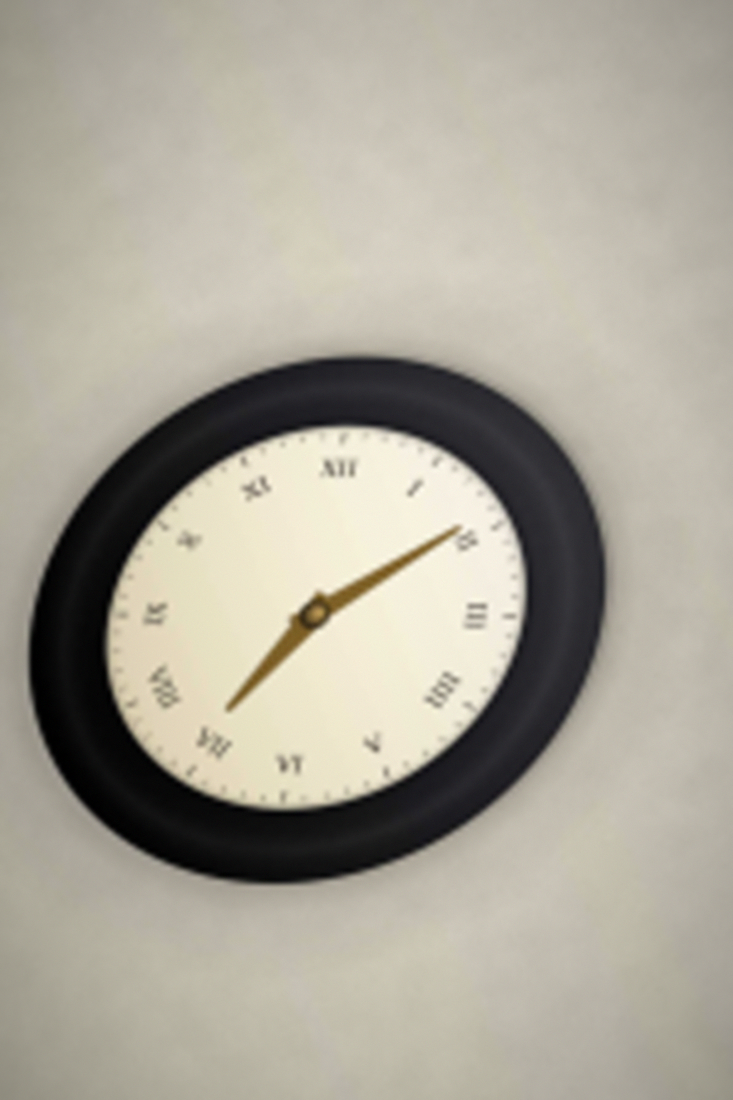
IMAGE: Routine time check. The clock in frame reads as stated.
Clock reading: 7:09
